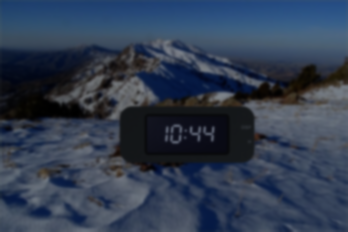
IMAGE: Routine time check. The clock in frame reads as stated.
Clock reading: 10:44
